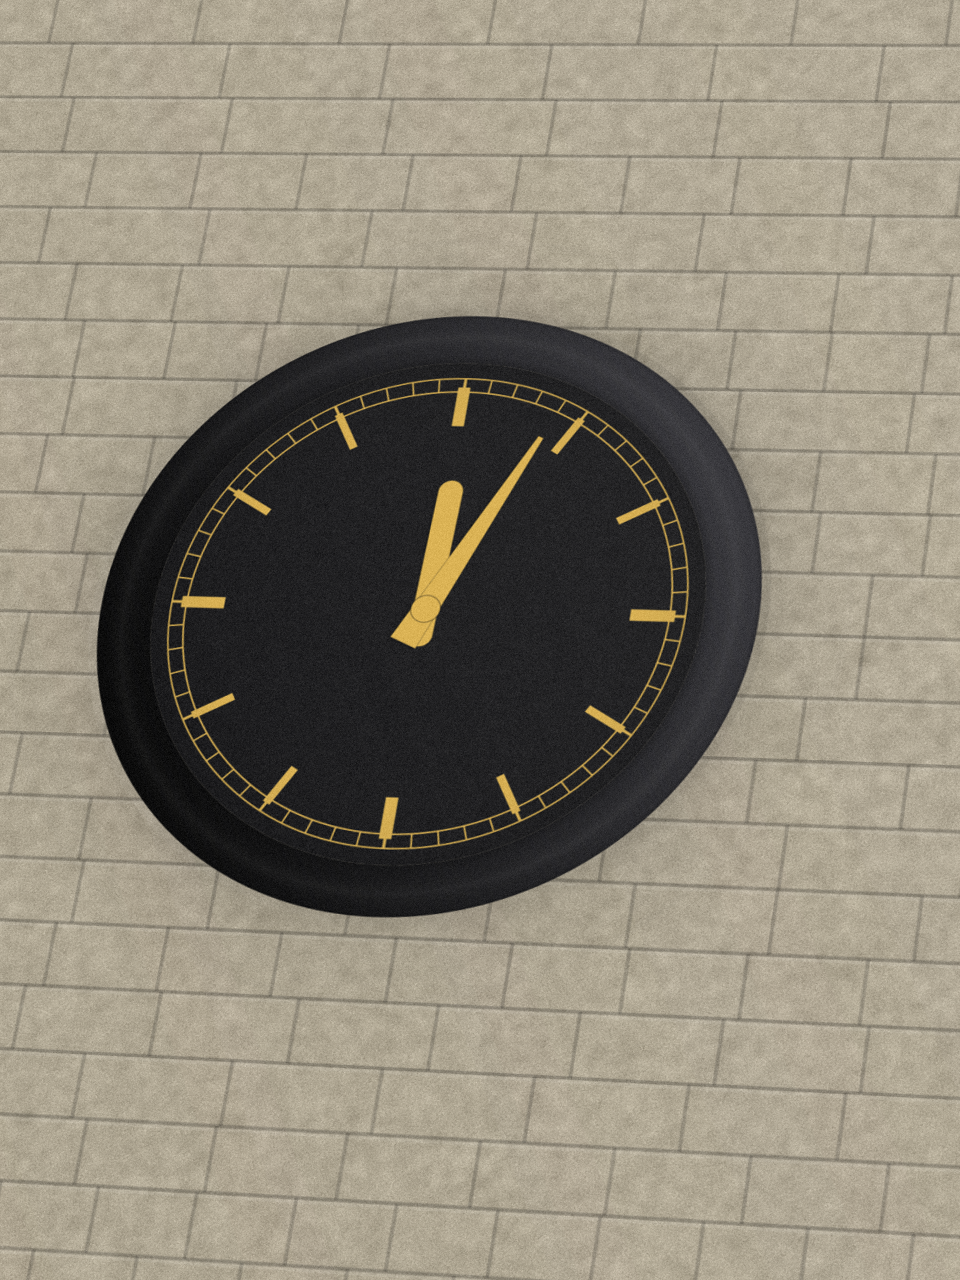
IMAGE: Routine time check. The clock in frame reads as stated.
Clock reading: 12:04
